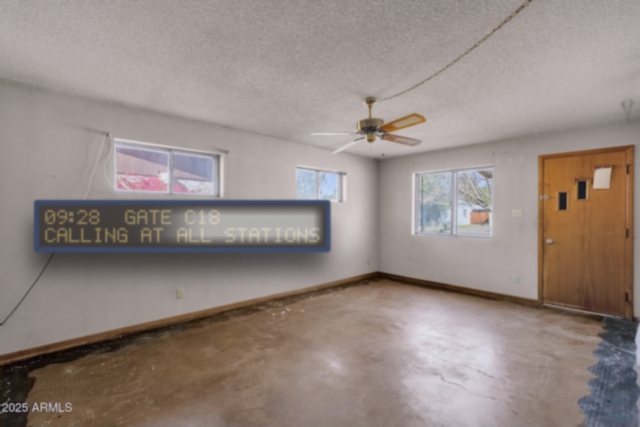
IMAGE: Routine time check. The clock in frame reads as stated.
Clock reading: 9:28
